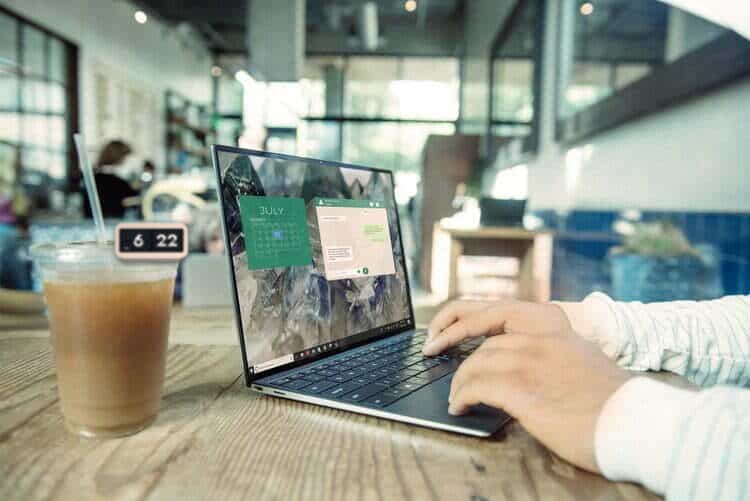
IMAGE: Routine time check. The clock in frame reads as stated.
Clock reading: 6:22
